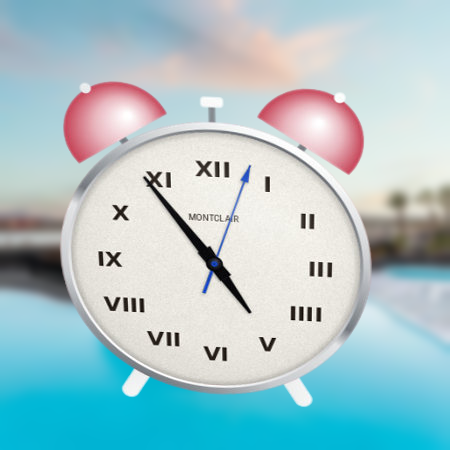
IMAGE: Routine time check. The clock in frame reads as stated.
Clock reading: 4:54:03
